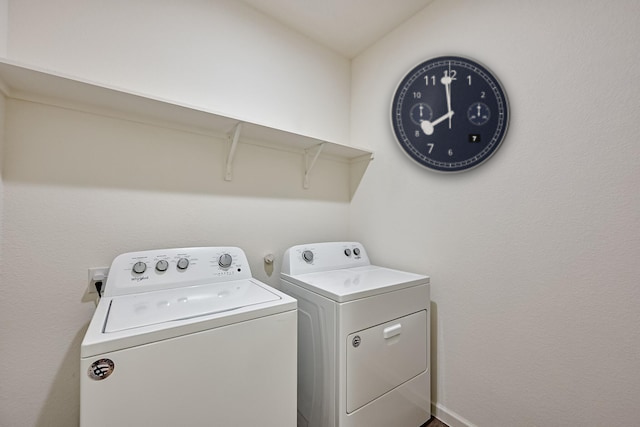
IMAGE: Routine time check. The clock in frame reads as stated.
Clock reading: 7:59
